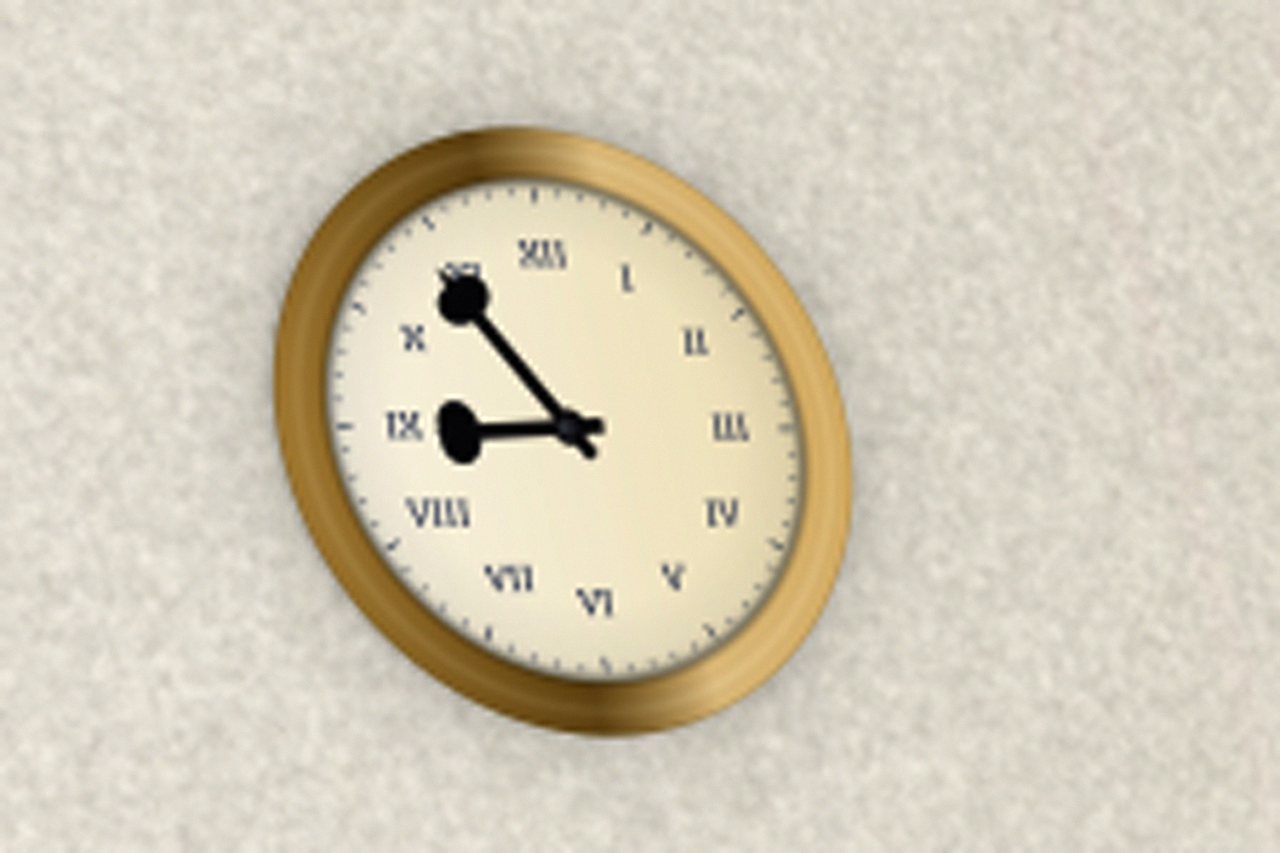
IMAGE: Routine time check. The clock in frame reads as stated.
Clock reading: 8:54
